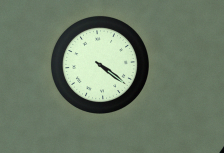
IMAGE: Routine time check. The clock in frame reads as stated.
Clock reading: 4:22
